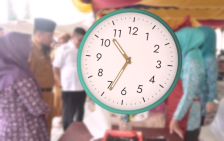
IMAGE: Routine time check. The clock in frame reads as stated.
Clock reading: 10:34
